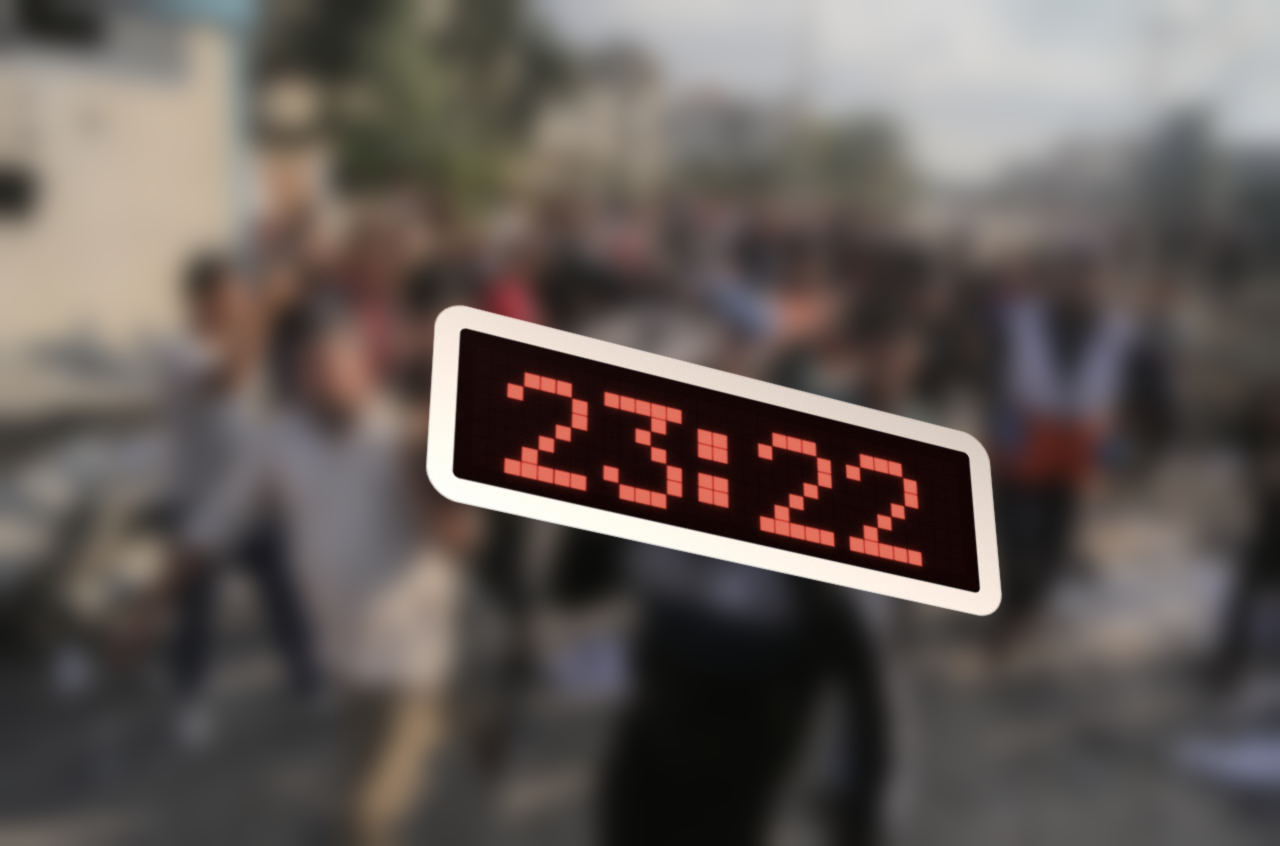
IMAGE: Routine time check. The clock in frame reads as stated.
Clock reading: 23:22
